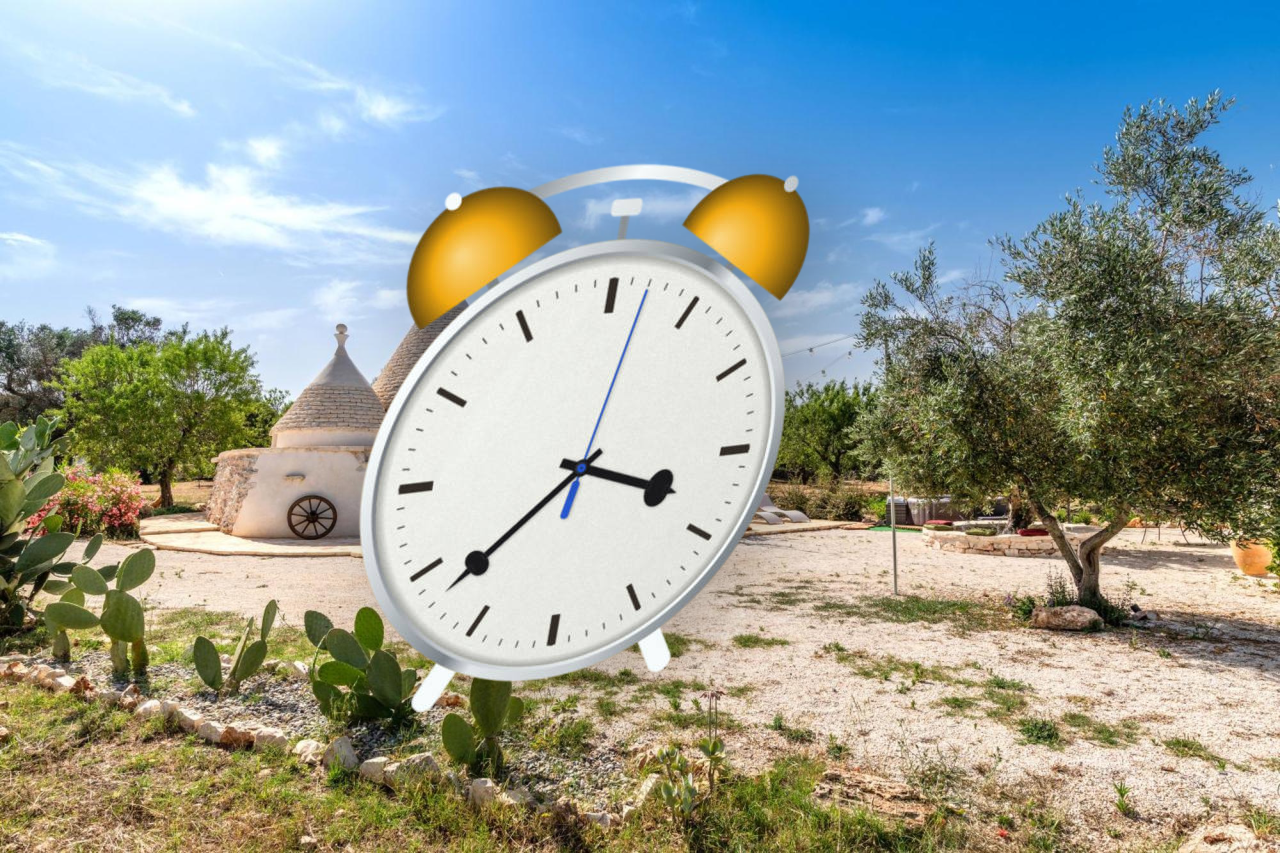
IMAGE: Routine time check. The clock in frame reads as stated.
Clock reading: 3:38:02
